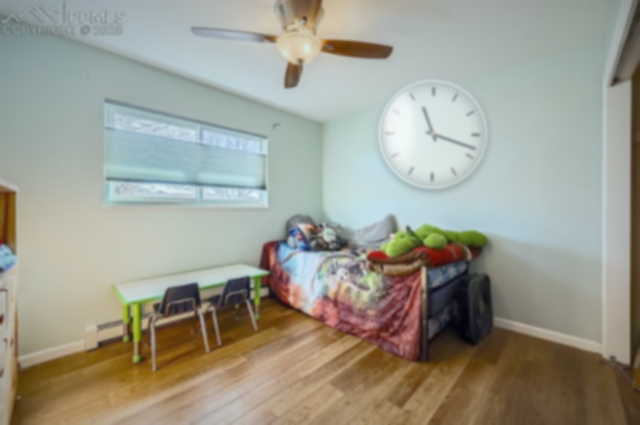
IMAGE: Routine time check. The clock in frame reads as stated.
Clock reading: 11:18
